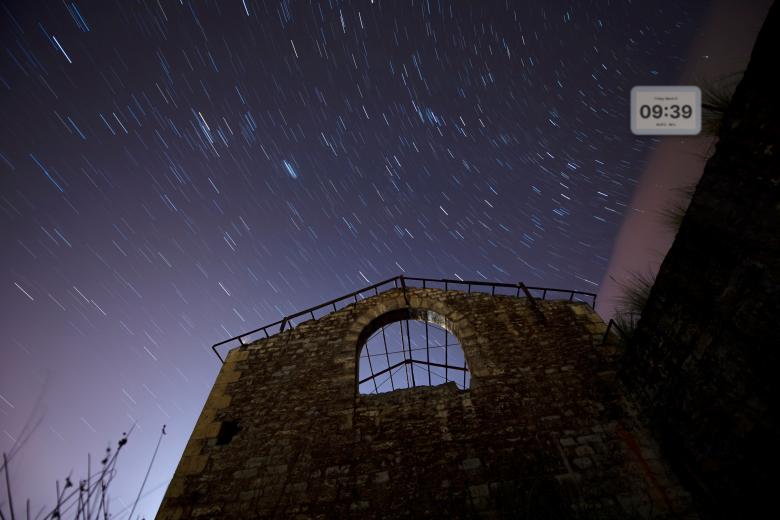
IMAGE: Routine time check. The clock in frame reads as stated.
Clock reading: 9:39
